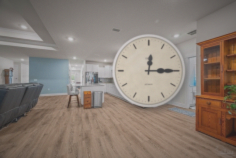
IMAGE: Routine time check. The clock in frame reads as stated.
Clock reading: 12:15
